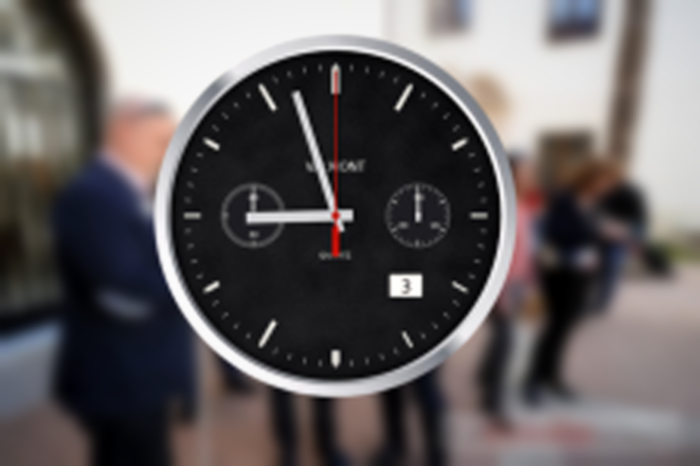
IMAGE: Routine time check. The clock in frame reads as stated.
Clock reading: 8:57
